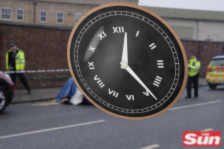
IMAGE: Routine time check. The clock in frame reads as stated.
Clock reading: 12:24
